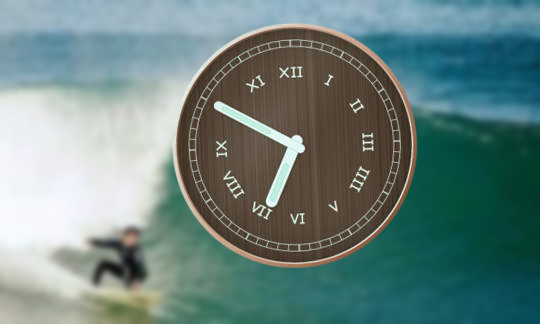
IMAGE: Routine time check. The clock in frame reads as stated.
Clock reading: 6:50
